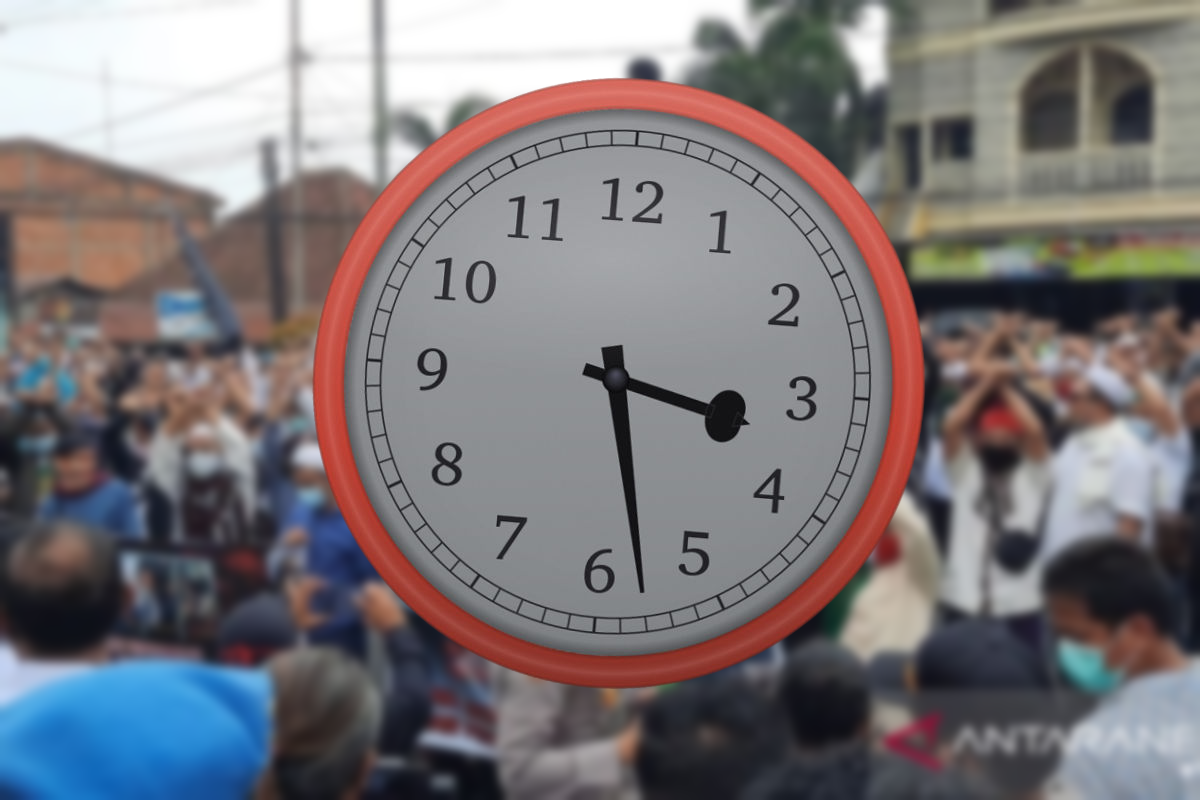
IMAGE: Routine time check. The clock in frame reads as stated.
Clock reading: 3:28
